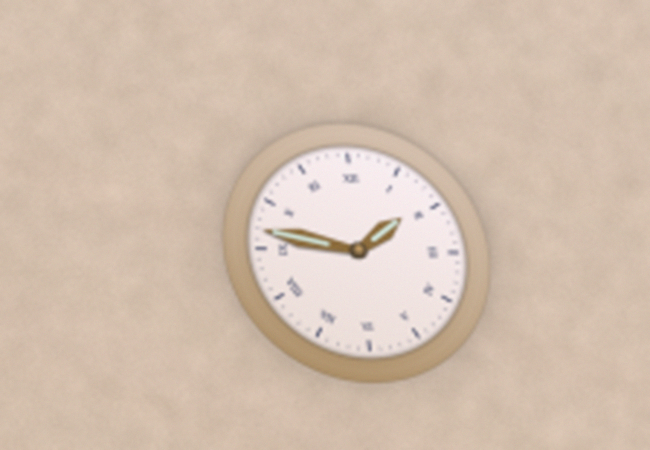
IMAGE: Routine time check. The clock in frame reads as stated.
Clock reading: 1:47
